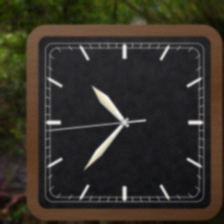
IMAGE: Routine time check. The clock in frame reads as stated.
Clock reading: 10:36:44
